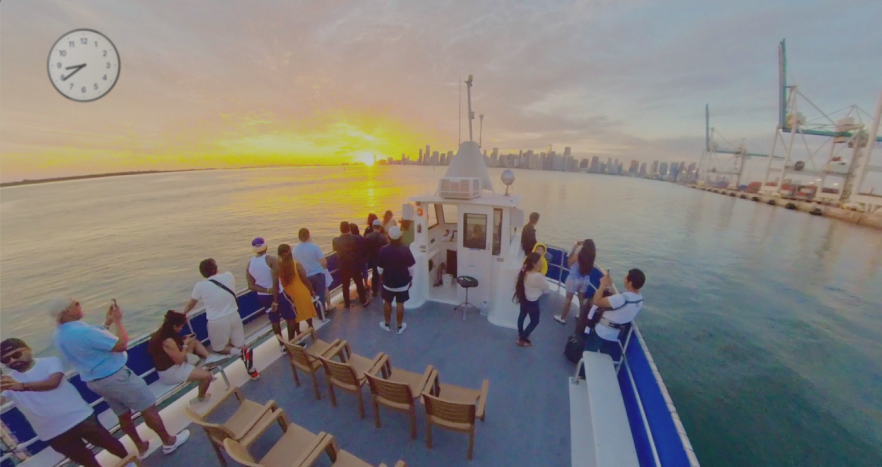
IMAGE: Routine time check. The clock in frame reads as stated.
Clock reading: 8:39
